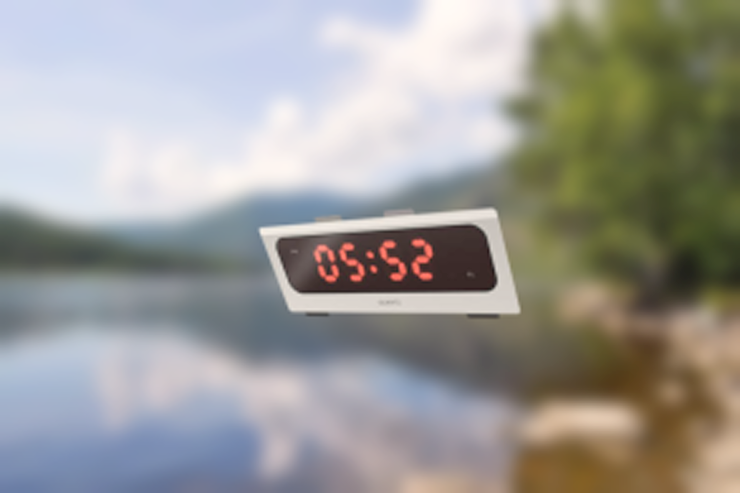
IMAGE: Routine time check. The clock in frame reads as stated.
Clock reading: 5:52
